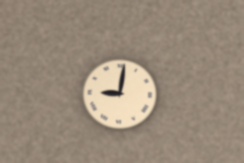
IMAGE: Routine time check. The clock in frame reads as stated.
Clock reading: 9:01
